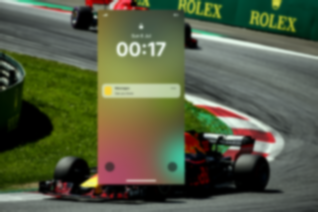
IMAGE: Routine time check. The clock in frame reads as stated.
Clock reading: 0:17
